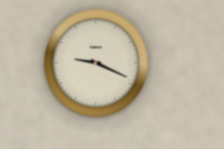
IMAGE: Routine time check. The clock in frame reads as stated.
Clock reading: 9:19
